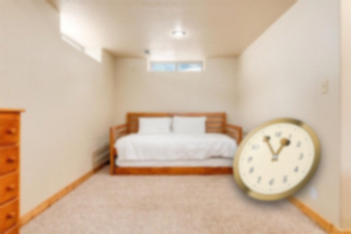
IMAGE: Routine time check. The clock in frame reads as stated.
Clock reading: 12:55
